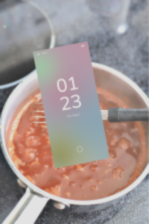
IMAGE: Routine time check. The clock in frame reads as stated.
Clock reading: 1:23
